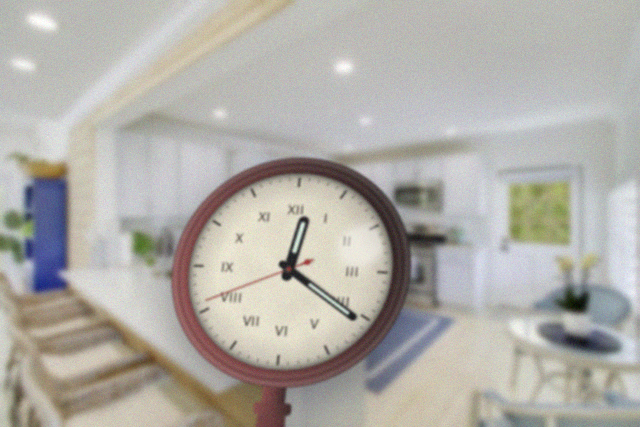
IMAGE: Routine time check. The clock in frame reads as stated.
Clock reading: 12:20:41
